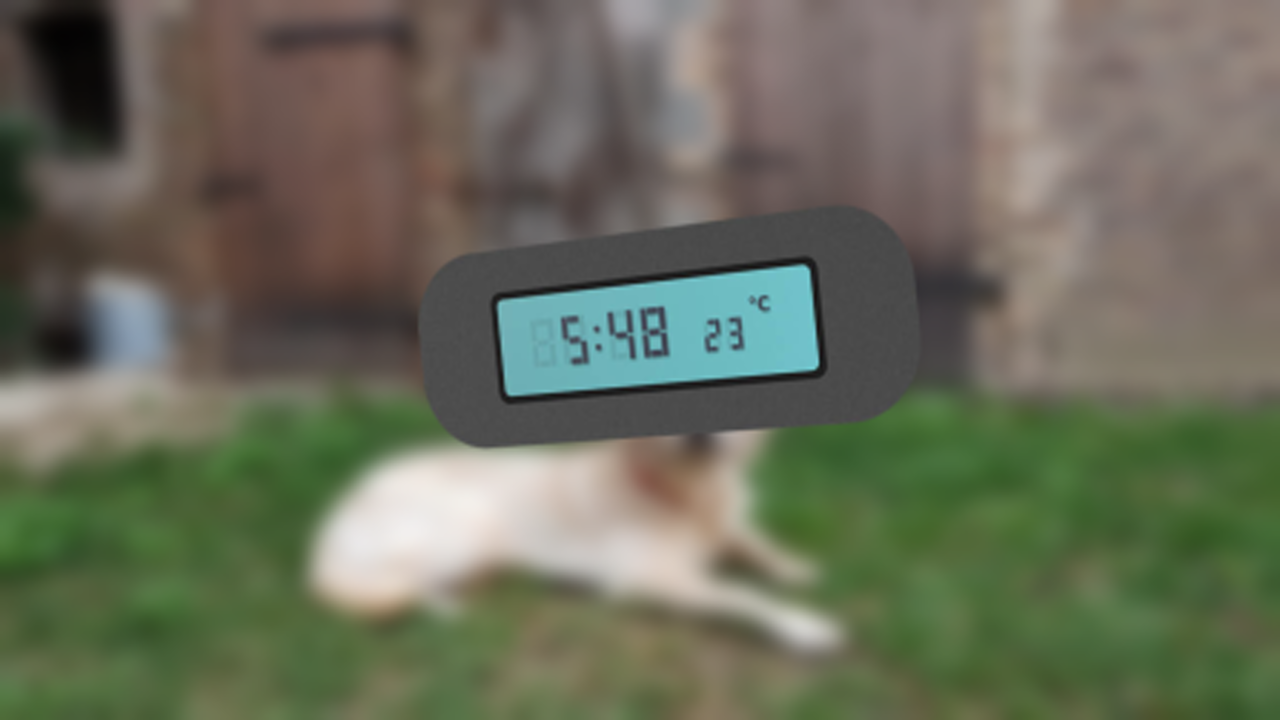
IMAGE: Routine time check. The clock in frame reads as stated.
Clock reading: 5:48
